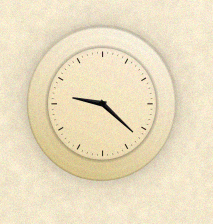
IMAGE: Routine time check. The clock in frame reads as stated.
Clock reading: 9:22
